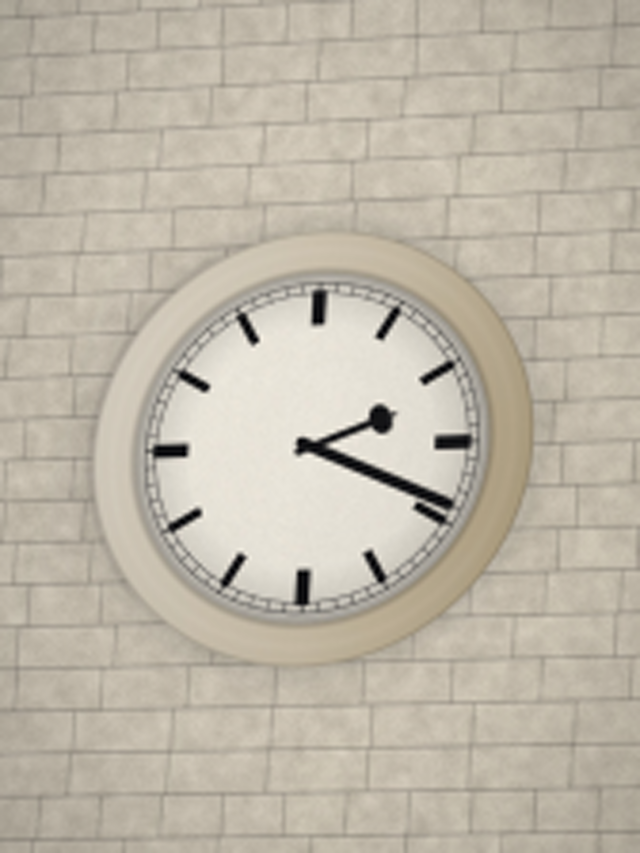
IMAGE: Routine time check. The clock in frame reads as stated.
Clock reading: 2:19
